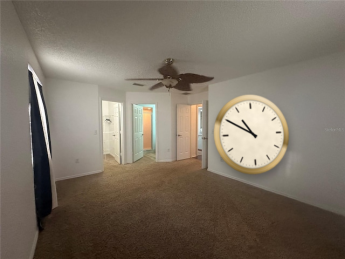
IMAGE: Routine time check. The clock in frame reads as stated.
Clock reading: 10:50
